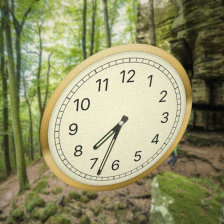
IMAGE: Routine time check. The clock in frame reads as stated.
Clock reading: 7:33
